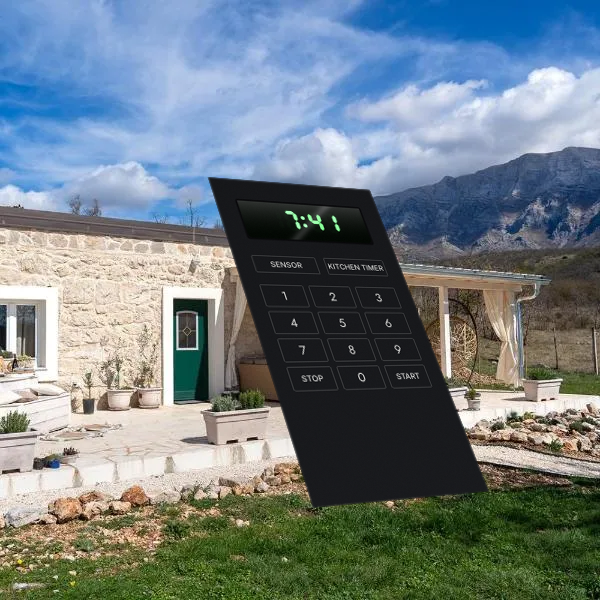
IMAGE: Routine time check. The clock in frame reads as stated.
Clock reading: 7:41
